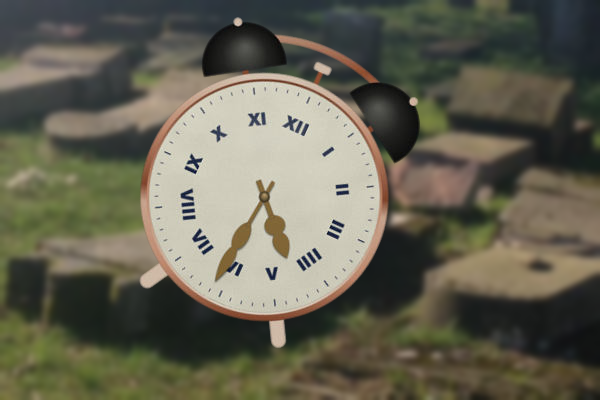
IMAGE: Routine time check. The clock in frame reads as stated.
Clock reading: 4:31
